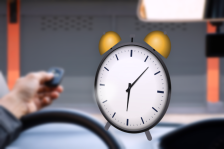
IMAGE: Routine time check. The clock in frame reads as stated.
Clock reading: 6:07
